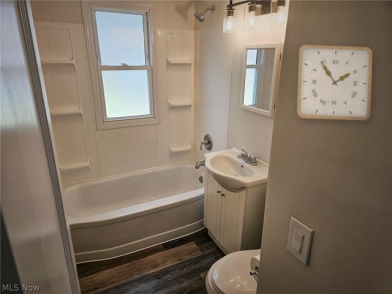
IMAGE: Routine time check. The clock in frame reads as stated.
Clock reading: 1:54
